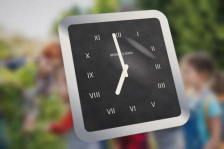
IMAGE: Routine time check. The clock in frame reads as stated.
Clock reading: 6:59
